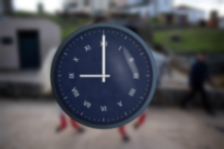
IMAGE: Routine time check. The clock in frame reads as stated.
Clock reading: 9:00
